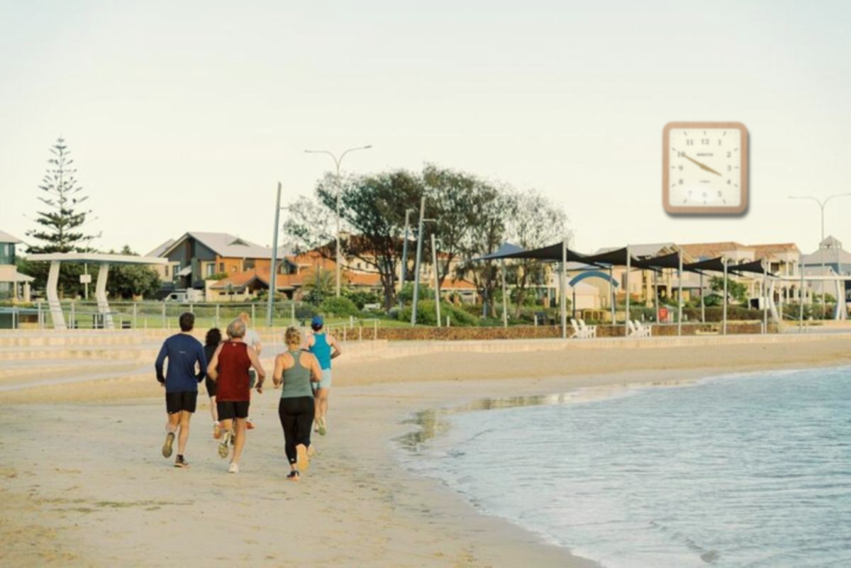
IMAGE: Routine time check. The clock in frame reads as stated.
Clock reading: 3:50
